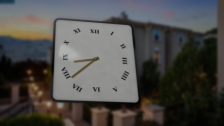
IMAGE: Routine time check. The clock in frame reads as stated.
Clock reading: 8:38
